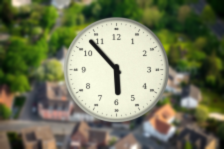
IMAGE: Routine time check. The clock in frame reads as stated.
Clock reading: 5:53
